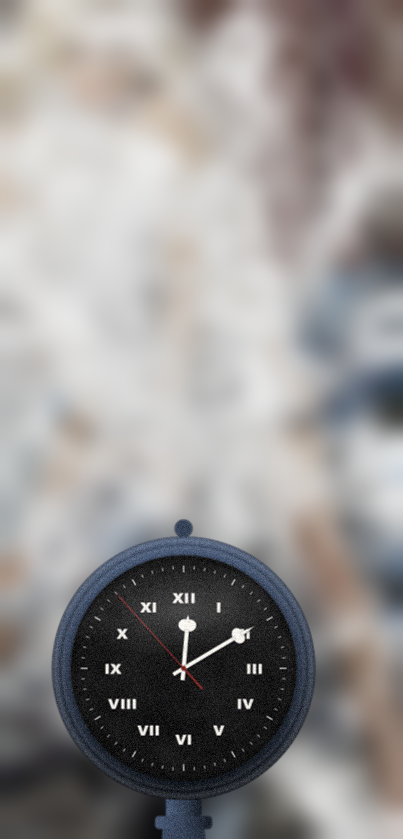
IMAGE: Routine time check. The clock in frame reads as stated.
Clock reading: 12:09:53
